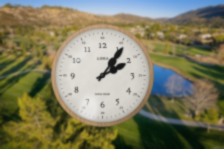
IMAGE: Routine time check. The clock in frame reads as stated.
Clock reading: 2:06
